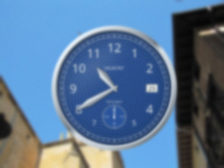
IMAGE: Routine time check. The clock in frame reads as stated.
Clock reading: 10:40
